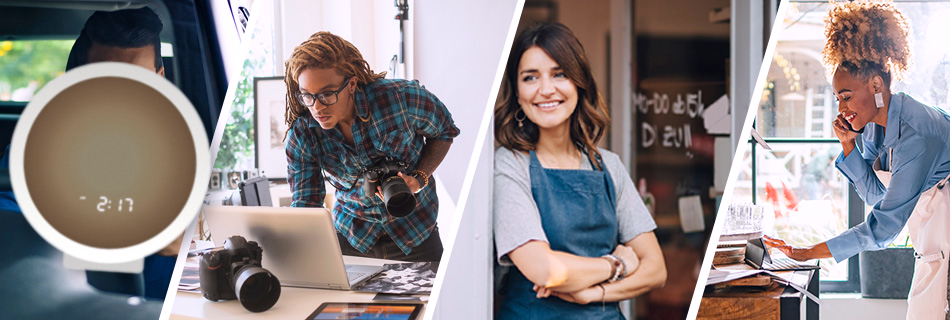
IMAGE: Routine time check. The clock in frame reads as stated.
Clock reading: 2:17
